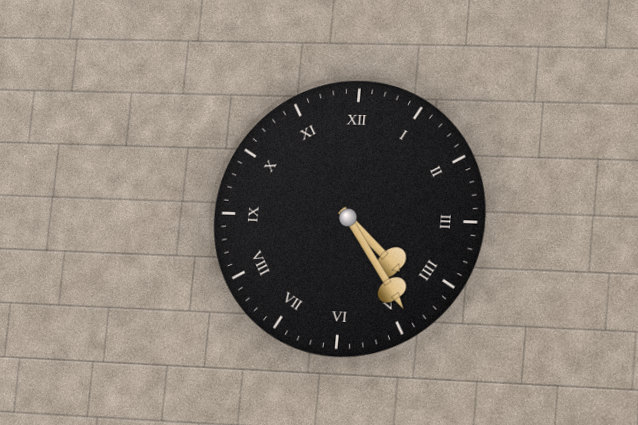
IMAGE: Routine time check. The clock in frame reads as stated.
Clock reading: 4:24
